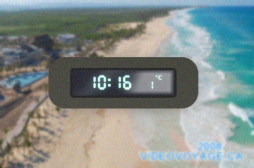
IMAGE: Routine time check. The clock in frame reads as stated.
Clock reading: 10:16
